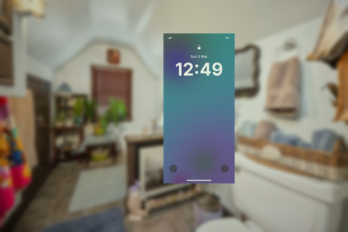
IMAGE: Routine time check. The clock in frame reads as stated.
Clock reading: 12:49
